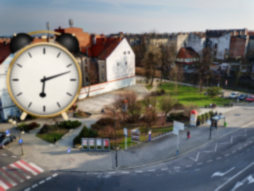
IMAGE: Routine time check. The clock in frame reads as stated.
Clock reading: 6:12
